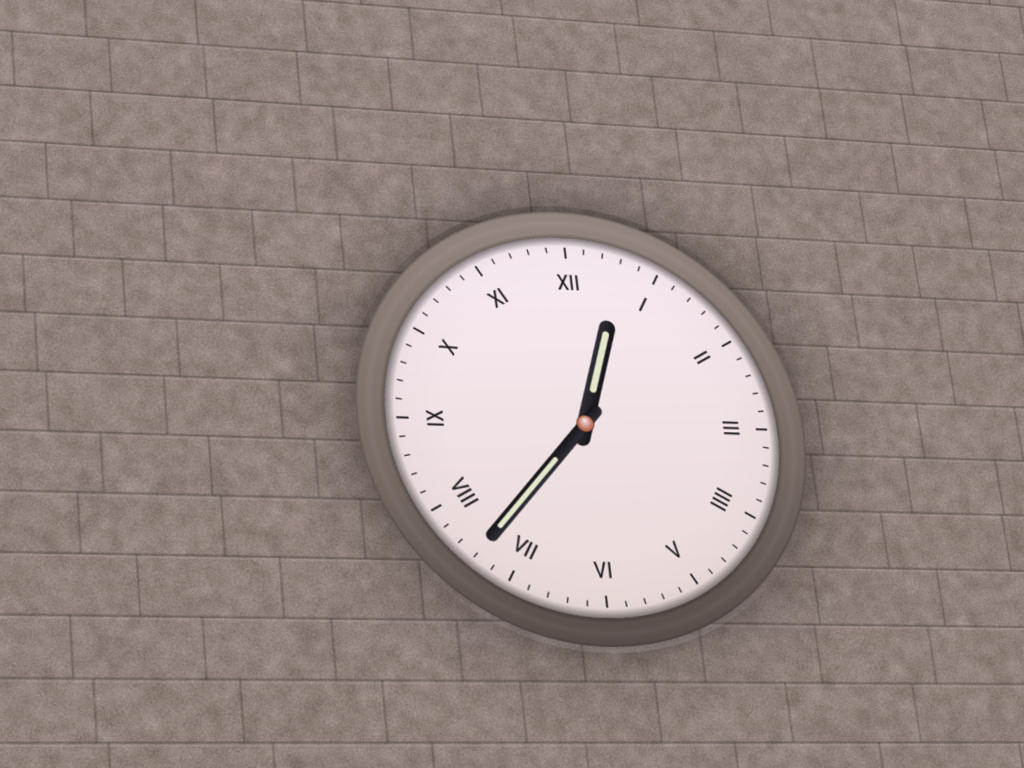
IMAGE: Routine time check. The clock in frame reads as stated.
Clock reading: 12:37
